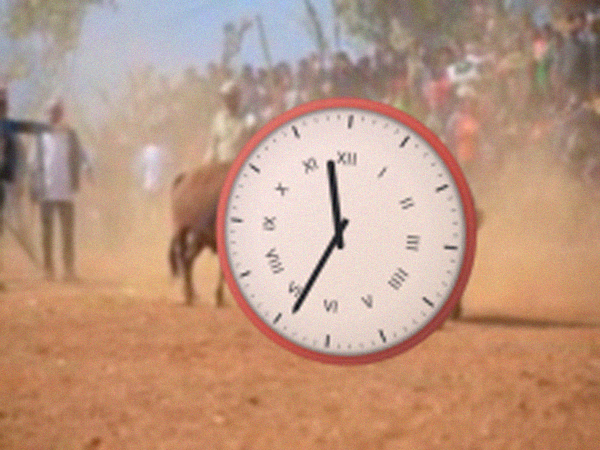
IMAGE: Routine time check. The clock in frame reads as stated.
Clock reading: 11:34
